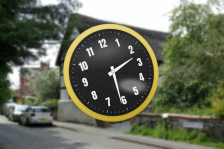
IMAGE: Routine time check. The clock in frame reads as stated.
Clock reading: 2:31
